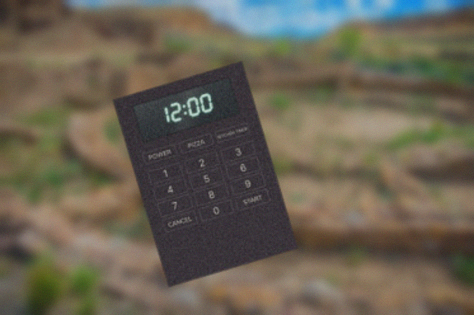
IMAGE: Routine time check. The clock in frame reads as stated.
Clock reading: 12:00
